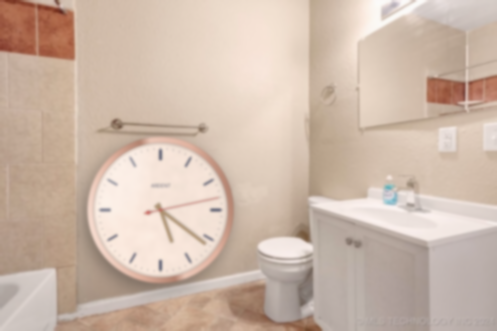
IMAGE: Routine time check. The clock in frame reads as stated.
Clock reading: 5:21:13
